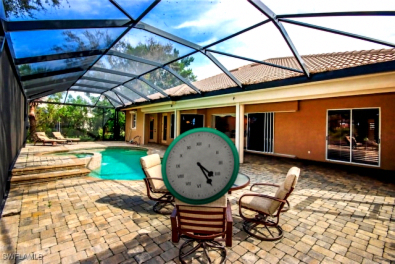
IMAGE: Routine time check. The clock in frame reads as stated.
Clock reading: 4:25
